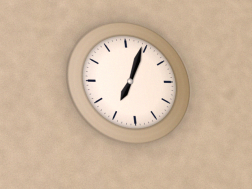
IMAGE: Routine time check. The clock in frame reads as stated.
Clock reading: 7:04
